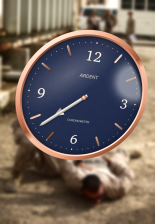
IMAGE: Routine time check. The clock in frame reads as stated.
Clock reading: 7:38
